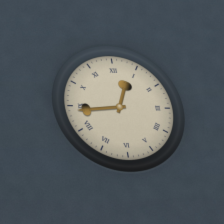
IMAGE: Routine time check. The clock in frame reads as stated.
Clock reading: 12:44
